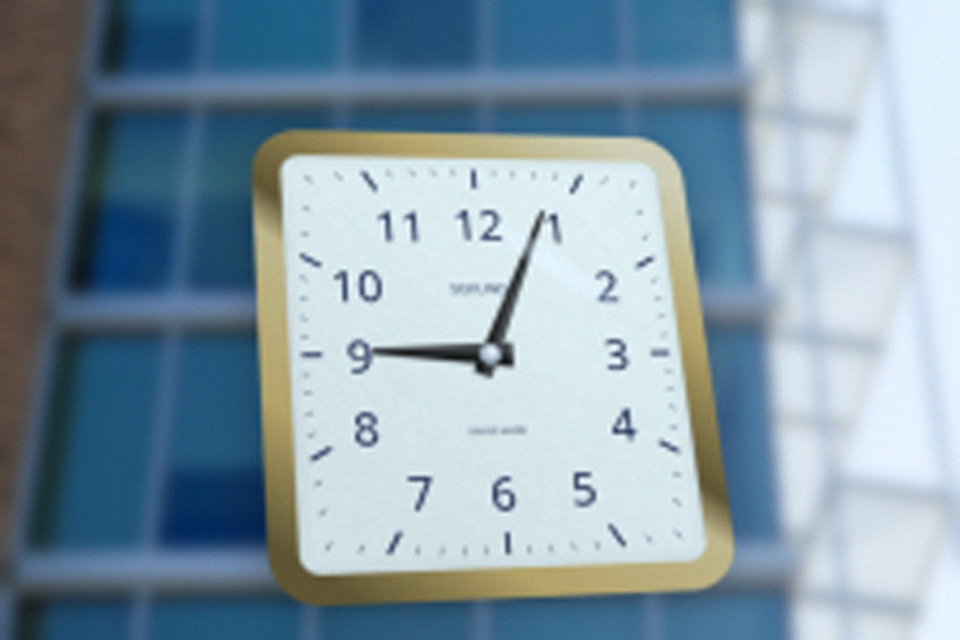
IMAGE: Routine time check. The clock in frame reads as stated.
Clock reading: 9:04
